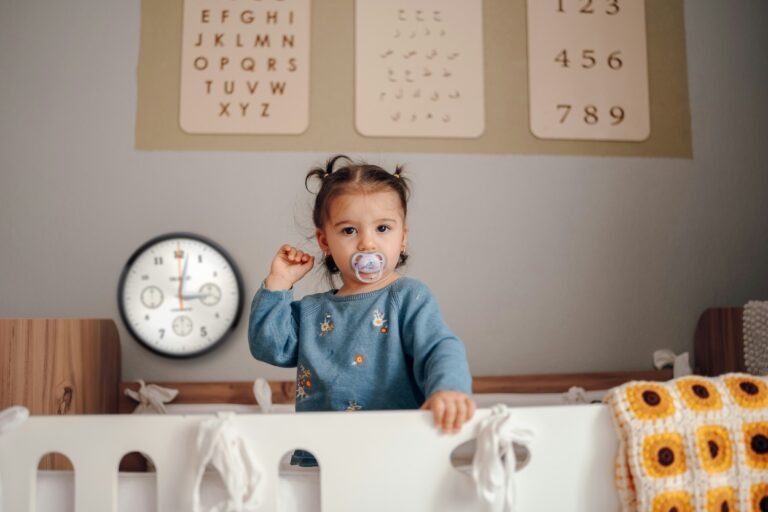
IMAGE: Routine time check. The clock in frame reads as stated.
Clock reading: 3:02
